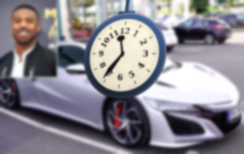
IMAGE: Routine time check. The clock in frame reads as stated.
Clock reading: 11:36
